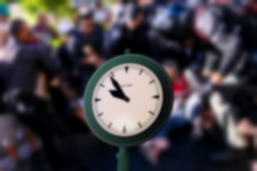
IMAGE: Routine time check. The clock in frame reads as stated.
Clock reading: 9:54
